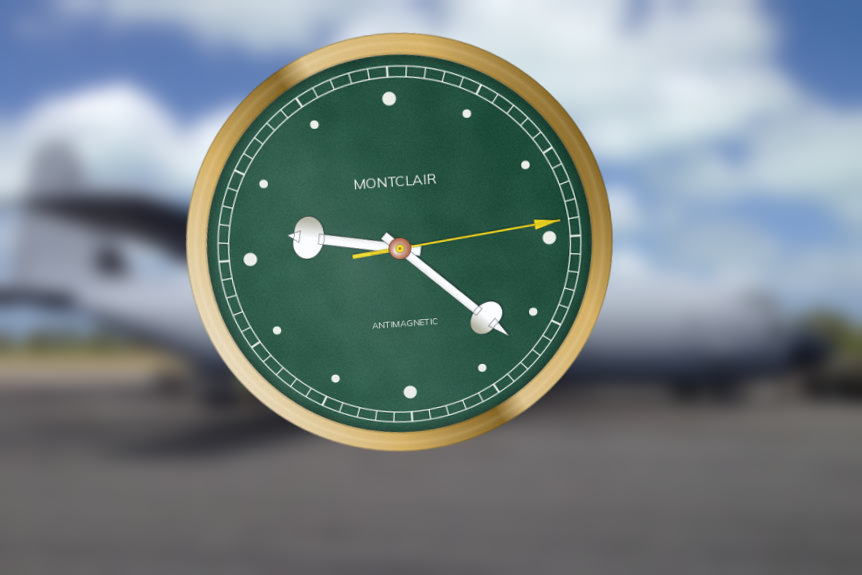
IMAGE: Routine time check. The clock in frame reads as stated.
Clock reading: 9:22:14
